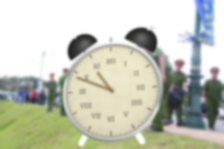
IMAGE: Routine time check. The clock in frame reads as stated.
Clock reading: 10:49
